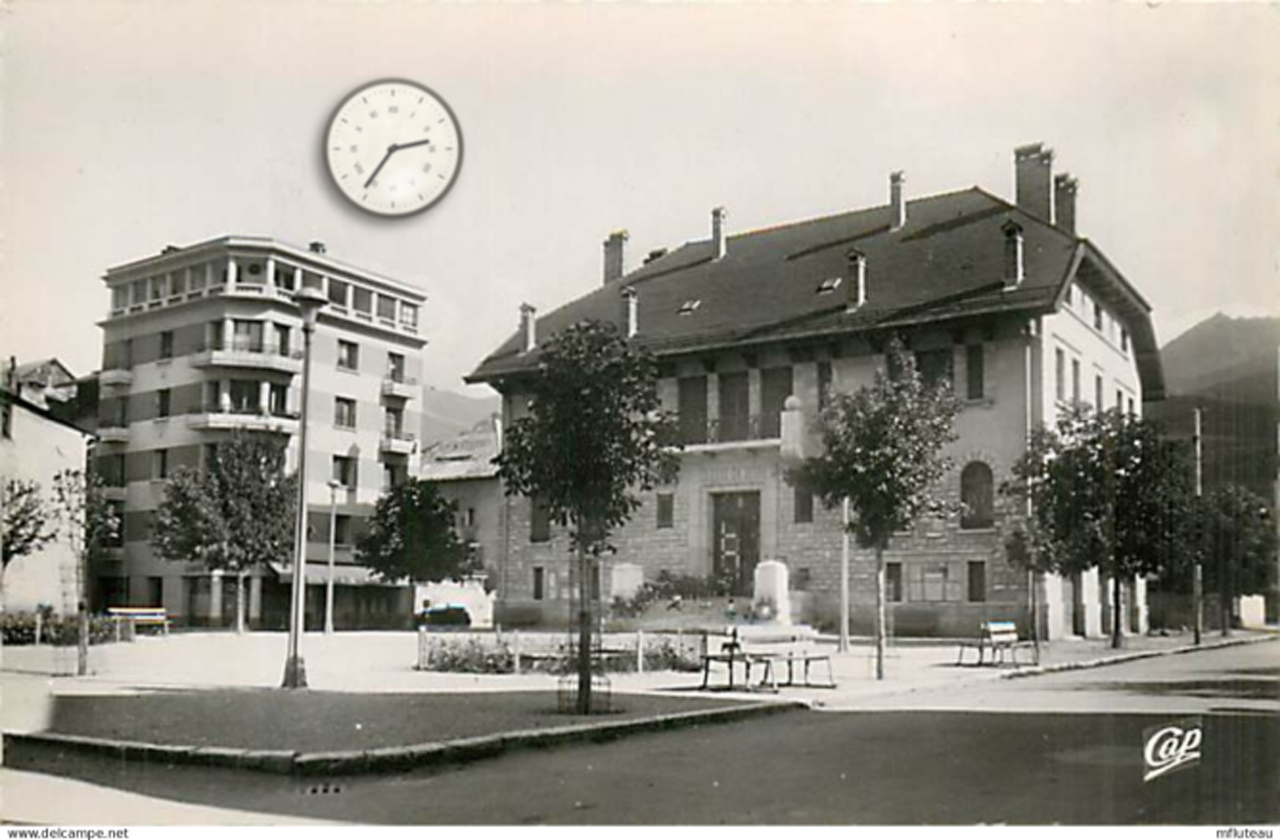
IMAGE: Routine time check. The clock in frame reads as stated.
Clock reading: 2:36
